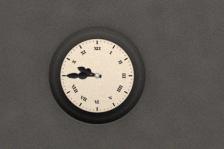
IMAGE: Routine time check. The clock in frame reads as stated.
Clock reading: 9:45
